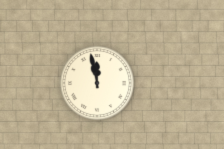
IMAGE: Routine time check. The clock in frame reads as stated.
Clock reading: 11:58
